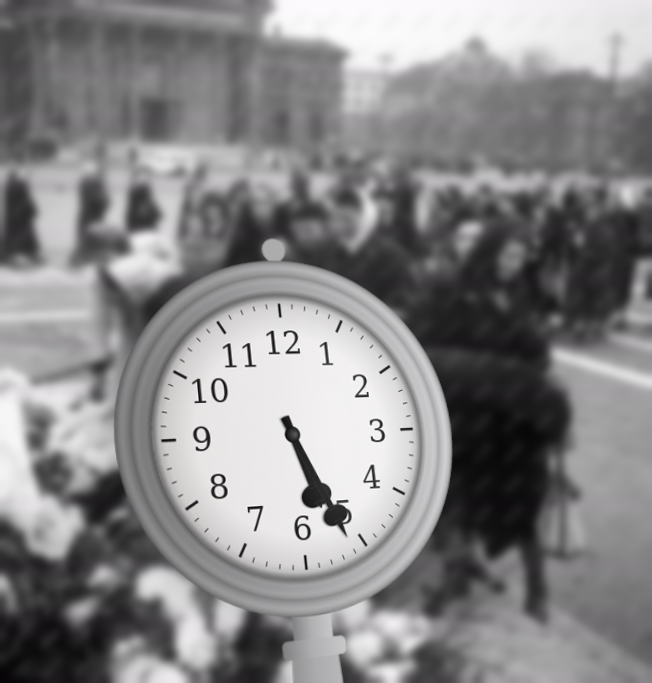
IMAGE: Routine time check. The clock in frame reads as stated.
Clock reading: 5:26
